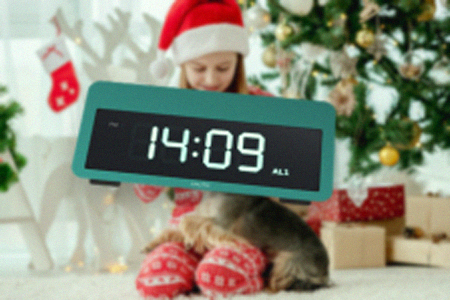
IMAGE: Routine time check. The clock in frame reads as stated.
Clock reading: 14:09
